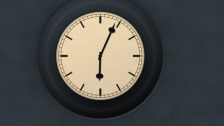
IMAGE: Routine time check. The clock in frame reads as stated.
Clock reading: 6:04
